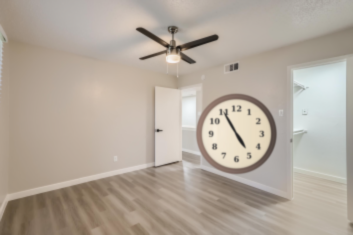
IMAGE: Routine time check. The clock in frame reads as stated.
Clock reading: 4:55
